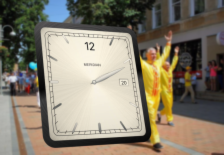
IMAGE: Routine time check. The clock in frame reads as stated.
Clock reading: 2:11
